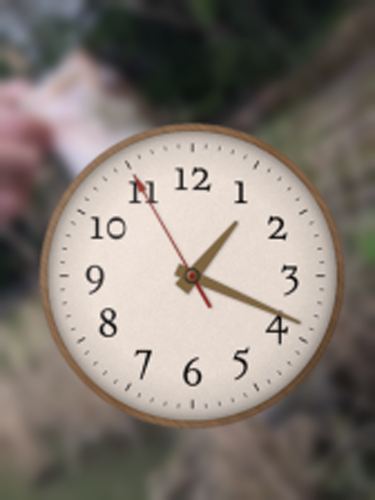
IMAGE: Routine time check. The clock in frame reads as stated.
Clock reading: 1:18:55
